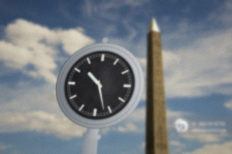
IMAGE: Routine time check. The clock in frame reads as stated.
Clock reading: 10:27
